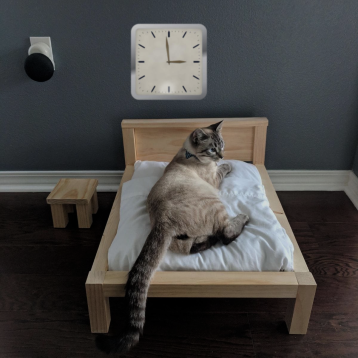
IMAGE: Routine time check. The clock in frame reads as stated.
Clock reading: 2:59
